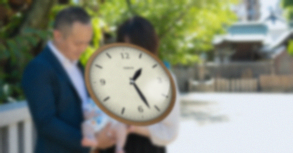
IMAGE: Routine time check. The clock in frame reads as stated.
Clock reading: 1:27
